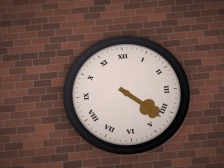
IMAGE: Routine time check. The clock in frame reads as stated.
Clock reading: 4:22
